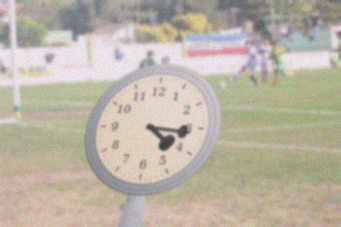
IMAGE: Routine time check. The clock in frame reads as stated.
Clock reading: 4:16
